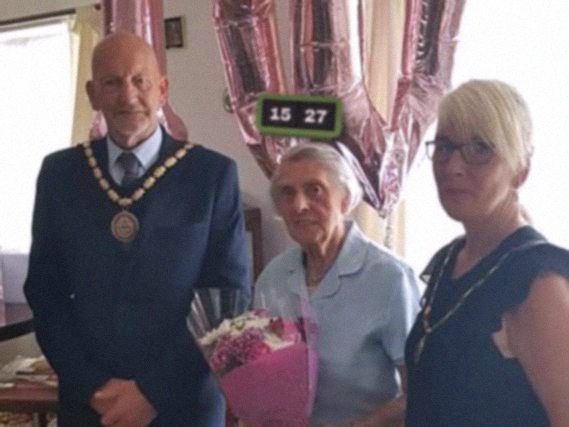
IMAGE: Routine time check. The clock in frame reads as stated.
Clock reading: 15:27
